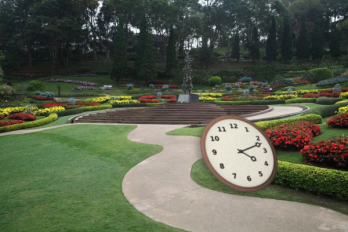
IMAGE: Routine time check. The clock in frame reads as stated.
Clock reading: 4:12
